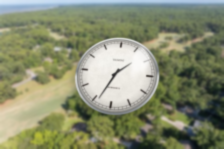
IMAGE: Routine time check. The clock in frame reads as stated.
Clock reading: 1:34
